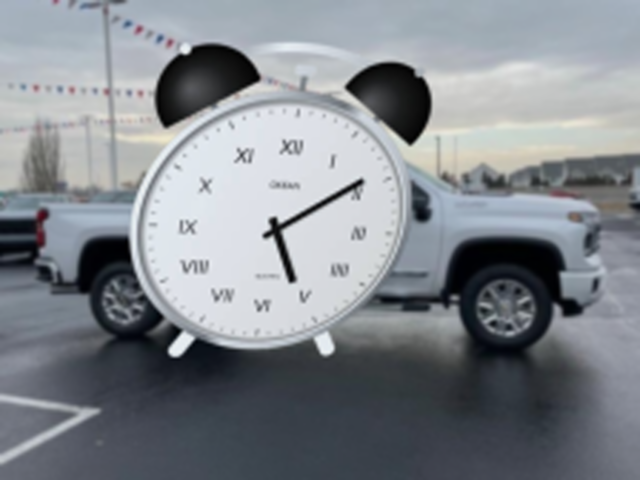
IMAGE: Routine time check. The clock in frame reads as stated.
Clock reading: 5:09
